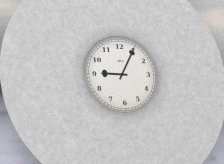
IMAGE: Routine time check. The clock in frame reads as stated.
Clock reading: 9:05
